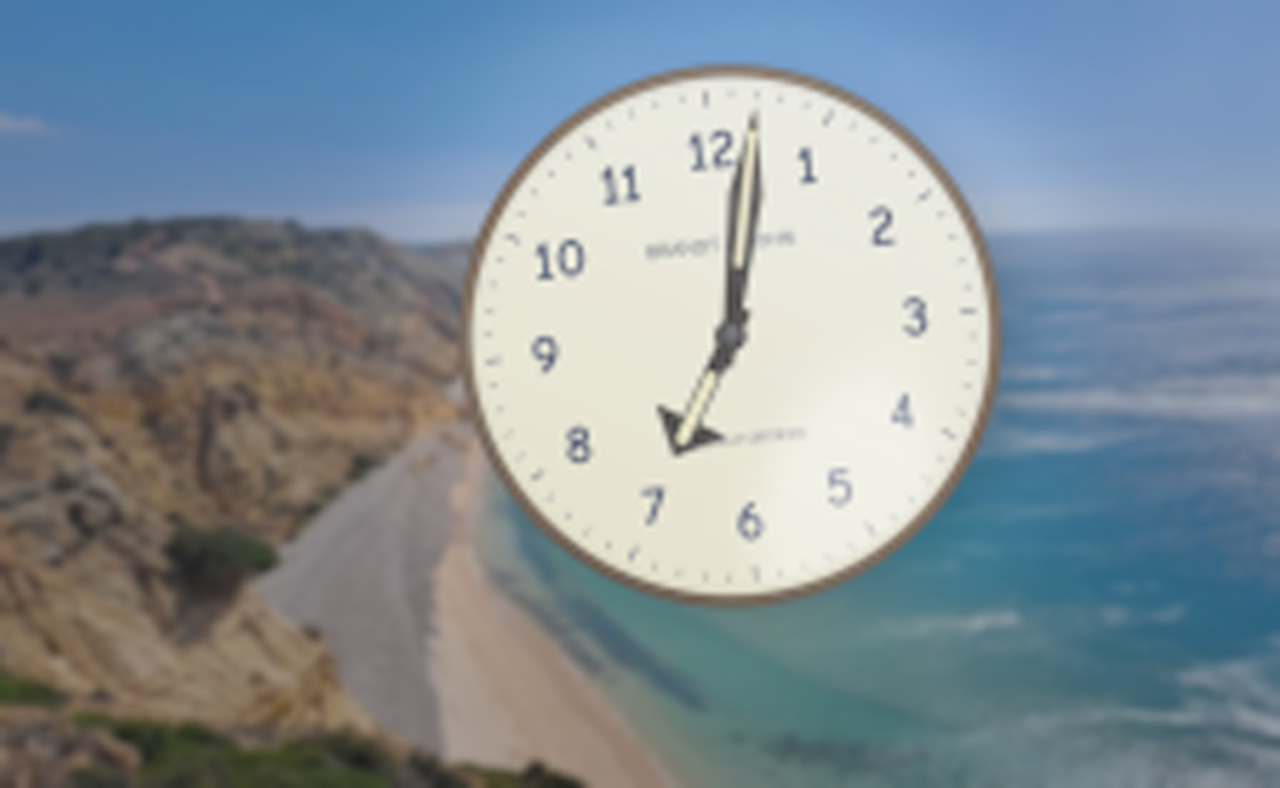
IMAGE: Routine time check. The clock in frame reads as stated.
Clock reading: 7:02
